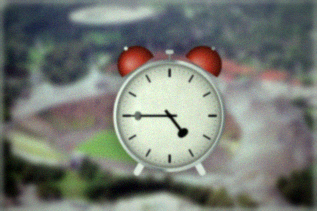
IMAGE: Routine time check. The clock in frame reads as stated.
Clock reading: 4:45
